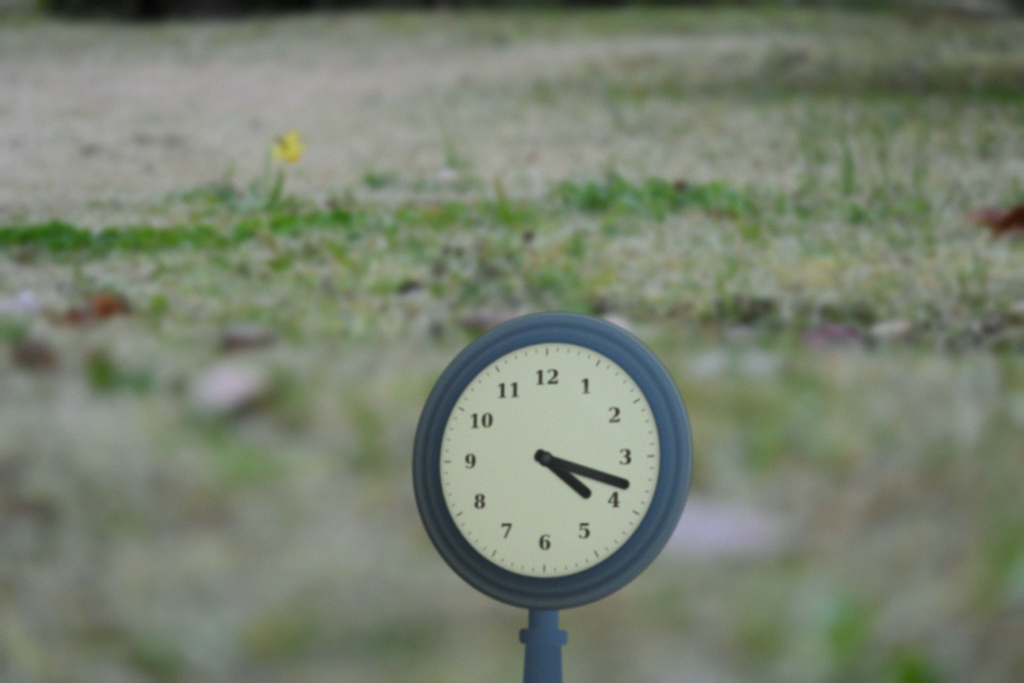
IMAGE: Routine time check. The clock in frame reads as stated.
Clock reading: 4:18
